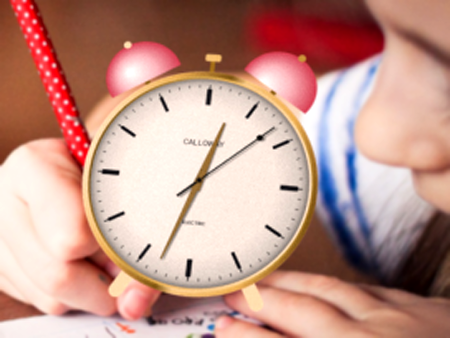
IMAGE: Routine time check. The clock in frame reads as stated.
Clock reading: 12:33:08
